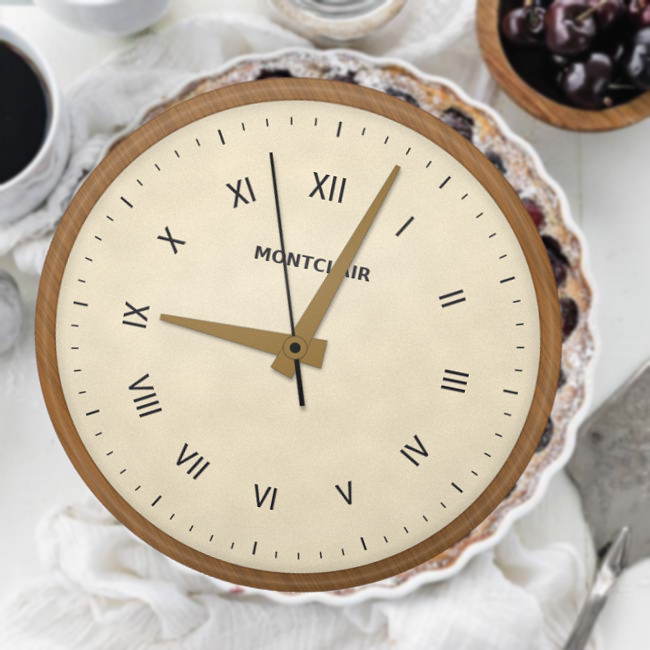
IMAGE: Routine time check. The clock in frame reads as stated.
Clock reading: 9:02:57
